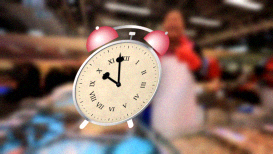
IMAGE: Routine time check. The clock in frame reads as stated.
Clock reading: 9:58
